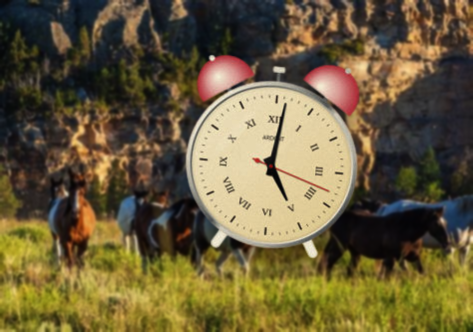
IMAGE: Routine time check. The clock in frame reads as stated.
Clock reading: 5:01:18
